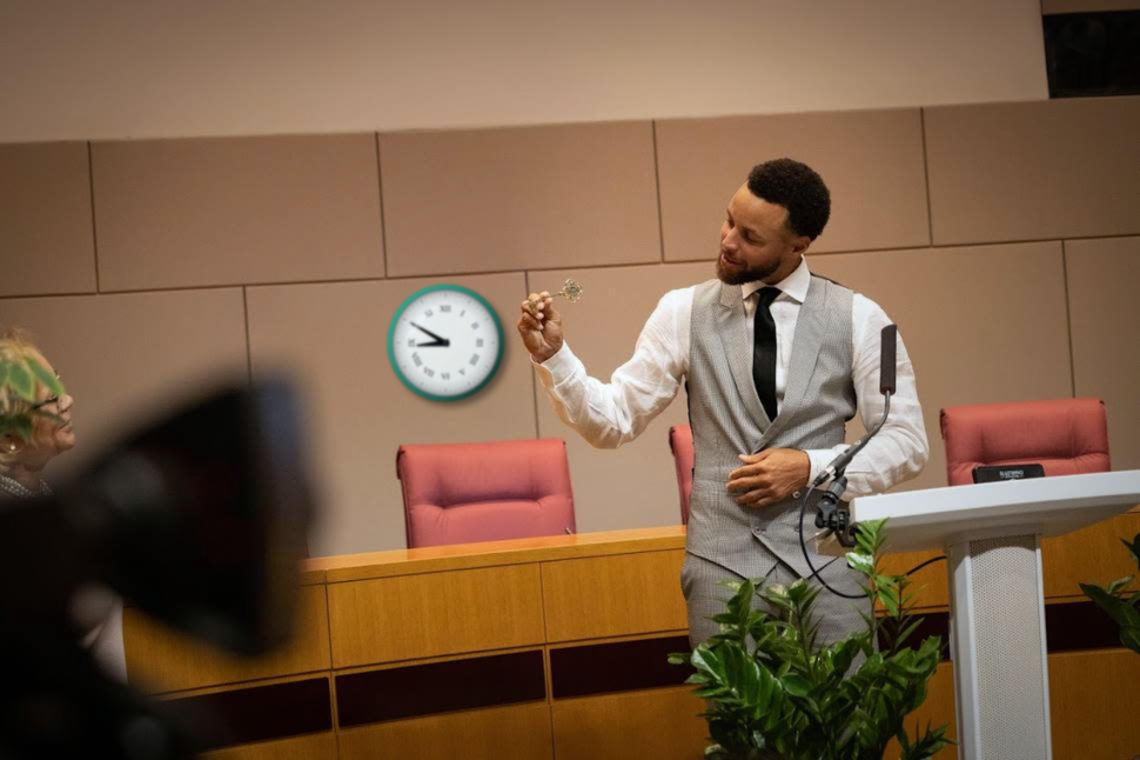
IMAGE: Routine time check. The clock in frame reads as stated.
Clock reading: 8:50
